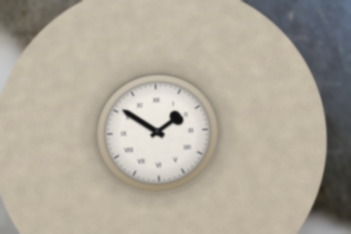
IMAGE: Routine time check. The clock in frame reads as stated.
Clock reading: 1:51
